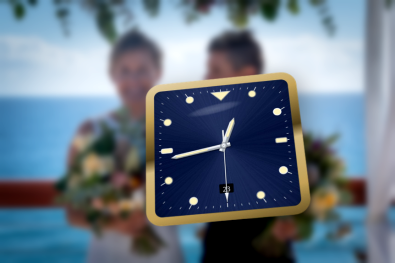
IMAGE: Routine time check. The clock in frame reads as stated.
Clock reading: 12:43:30
